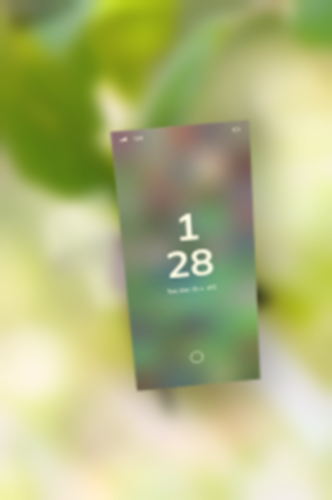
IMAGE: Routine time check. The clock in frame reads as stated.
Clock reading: 1:28
